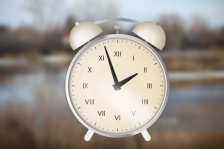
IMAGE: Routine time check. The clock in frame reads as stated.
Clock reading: 1:57
